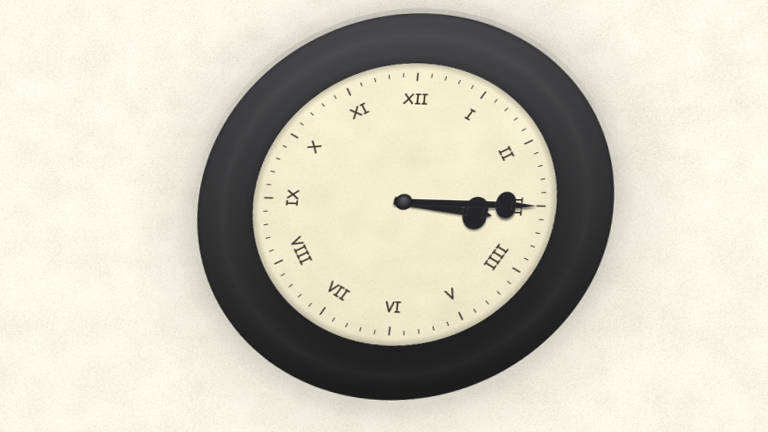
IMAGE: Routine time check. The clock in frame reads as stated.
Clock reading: 3:15
